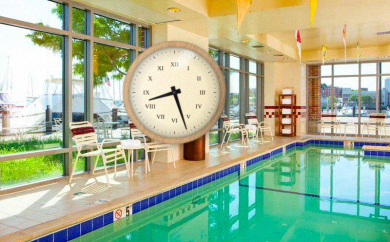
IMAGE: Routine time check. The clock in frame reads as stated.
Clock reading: 8:27
